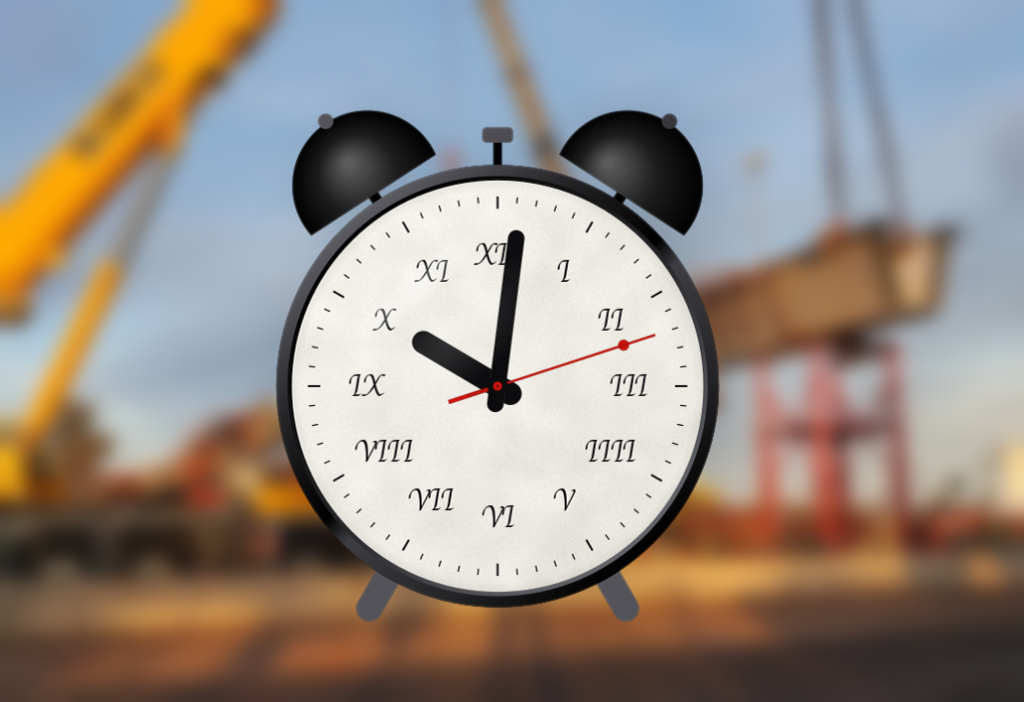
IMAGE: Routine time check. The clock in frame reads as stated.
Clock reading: 10:01:12
